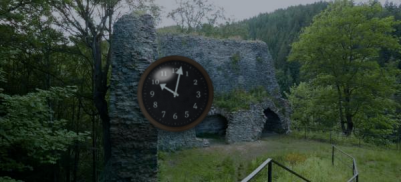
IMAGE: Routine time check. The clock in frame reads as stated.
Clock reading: 10:02
